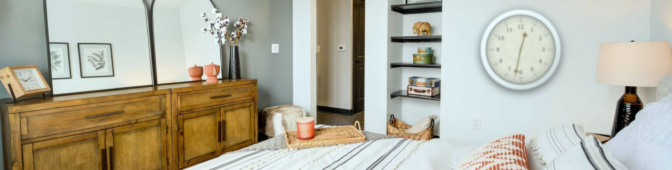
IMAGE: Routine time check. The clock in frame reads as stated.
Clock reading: 12:32
